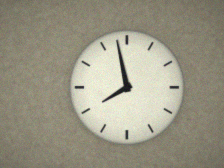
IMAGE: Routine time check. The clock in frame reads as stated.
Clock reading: 7:58
